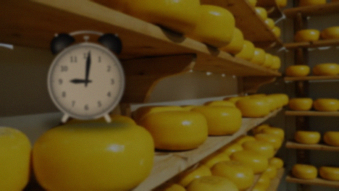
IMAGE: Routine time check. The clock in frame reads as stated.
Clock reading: 9:01
